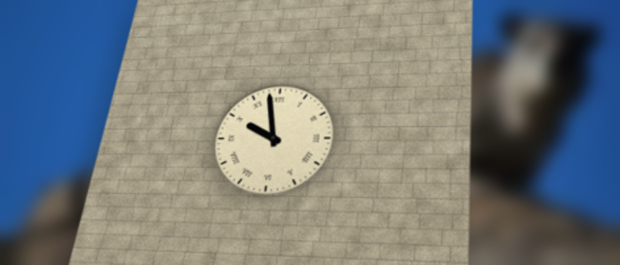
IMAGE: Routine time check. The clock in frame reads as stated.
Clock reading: 9:58
